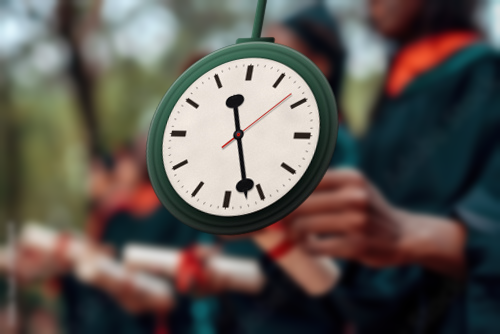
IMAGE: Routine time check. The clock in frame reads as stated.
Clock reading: 11:27:08
